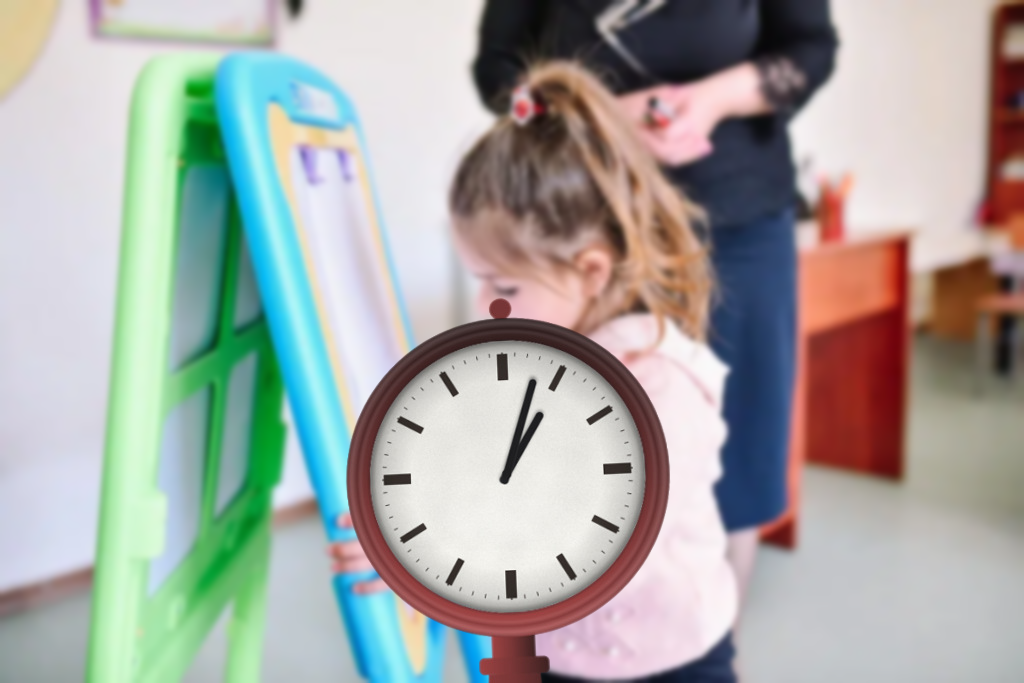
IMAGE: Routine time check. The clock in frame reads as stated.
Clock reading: 1:03
